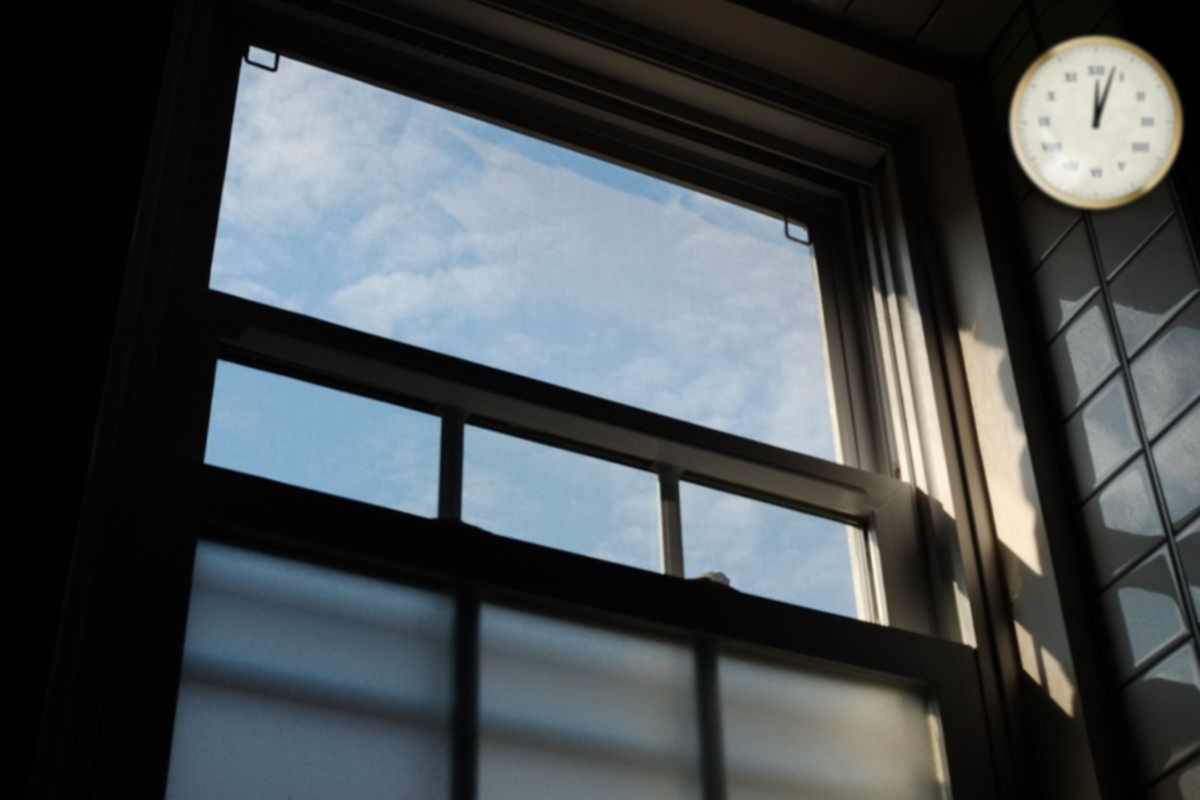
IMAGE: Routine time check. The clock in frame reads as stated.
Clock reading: 12:03
